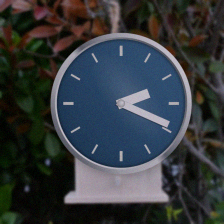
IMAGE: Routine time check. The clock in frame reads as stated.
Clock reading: 2:19
